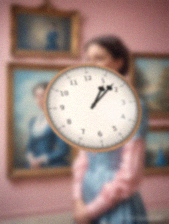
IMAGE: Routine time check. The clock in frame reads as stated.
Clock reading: 1:08
